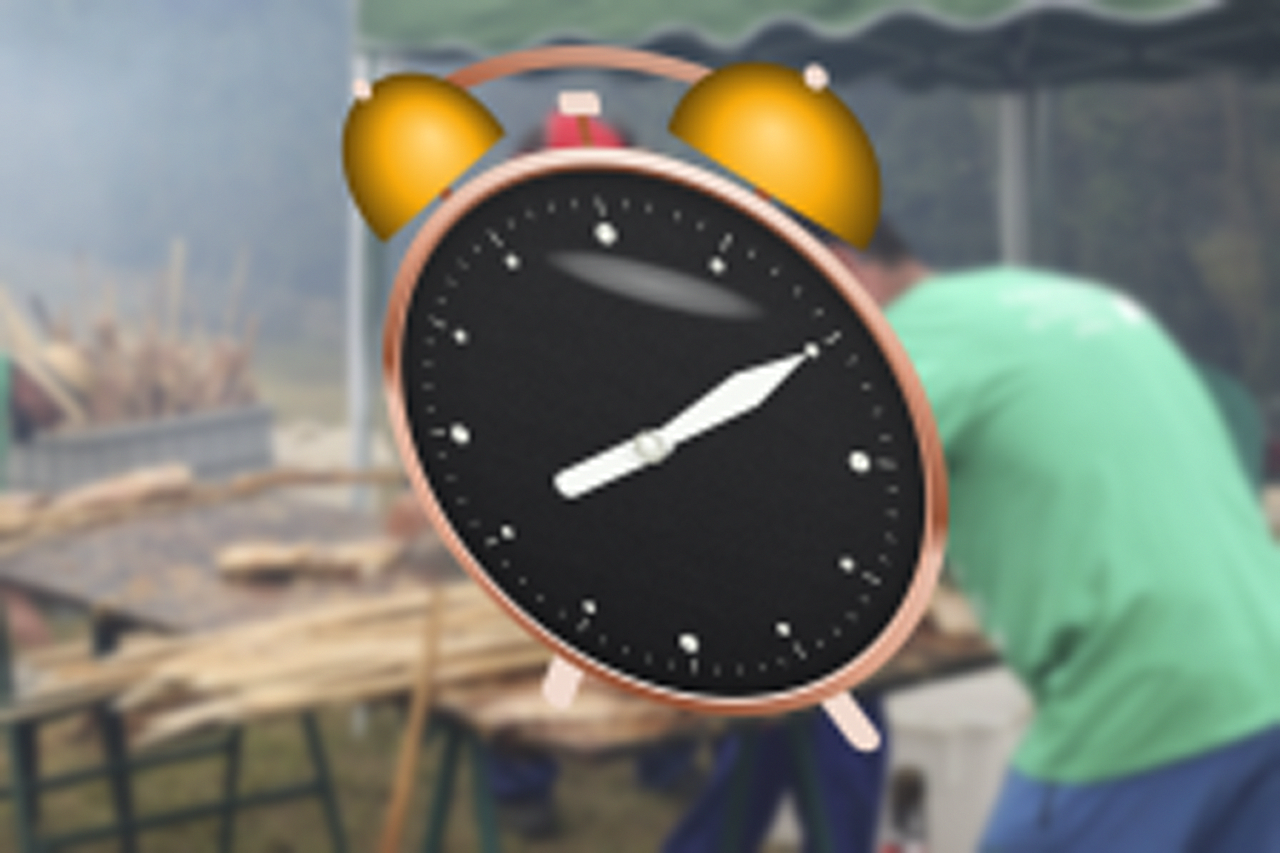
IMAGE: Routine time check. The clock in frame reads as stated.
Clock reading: 8:10
